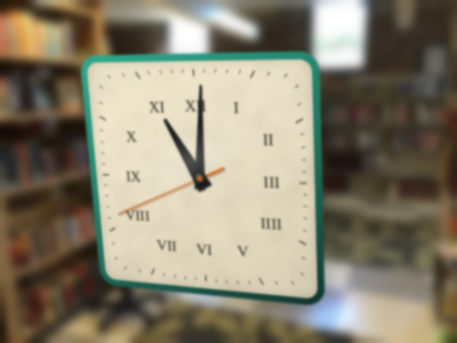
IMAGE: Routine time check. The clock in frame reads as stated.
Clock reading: 11:00:41
